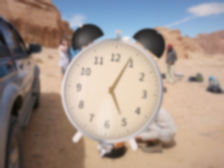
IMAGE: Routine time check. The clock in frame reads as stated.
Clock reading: 5:04
